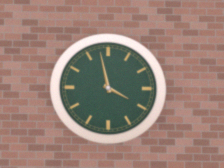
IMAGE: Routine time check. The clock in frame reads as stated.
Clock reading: 3:58
